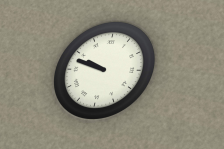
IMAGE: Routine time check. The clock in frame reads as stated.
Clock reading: 9:48
